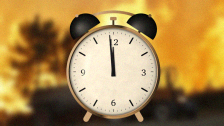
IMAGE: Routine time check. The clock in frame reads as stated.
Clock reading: 11:59
